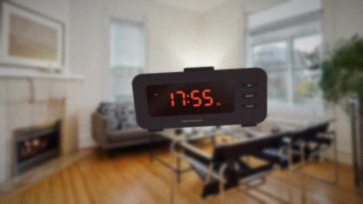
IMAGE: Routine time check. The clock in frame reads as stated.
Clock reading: 17:55
